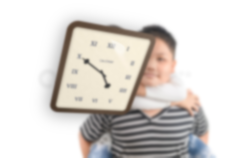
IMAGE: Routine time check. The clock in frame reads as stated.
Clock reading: 4:50
